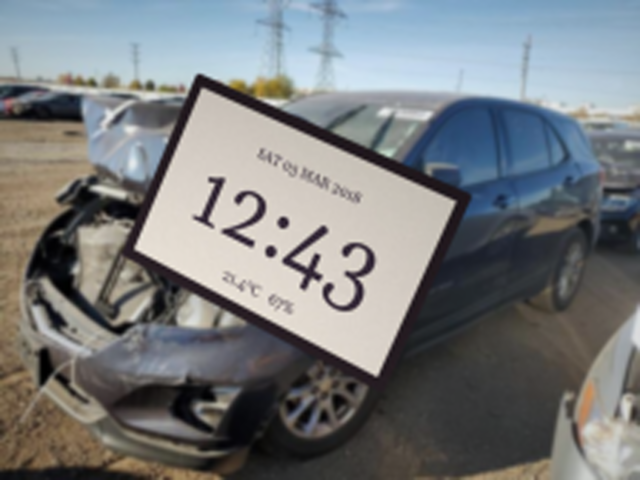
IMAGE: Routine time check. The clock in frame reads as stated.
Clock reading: 12:43
